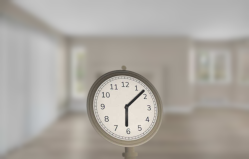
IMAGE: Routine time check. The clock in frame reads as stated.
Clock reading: 6:08
